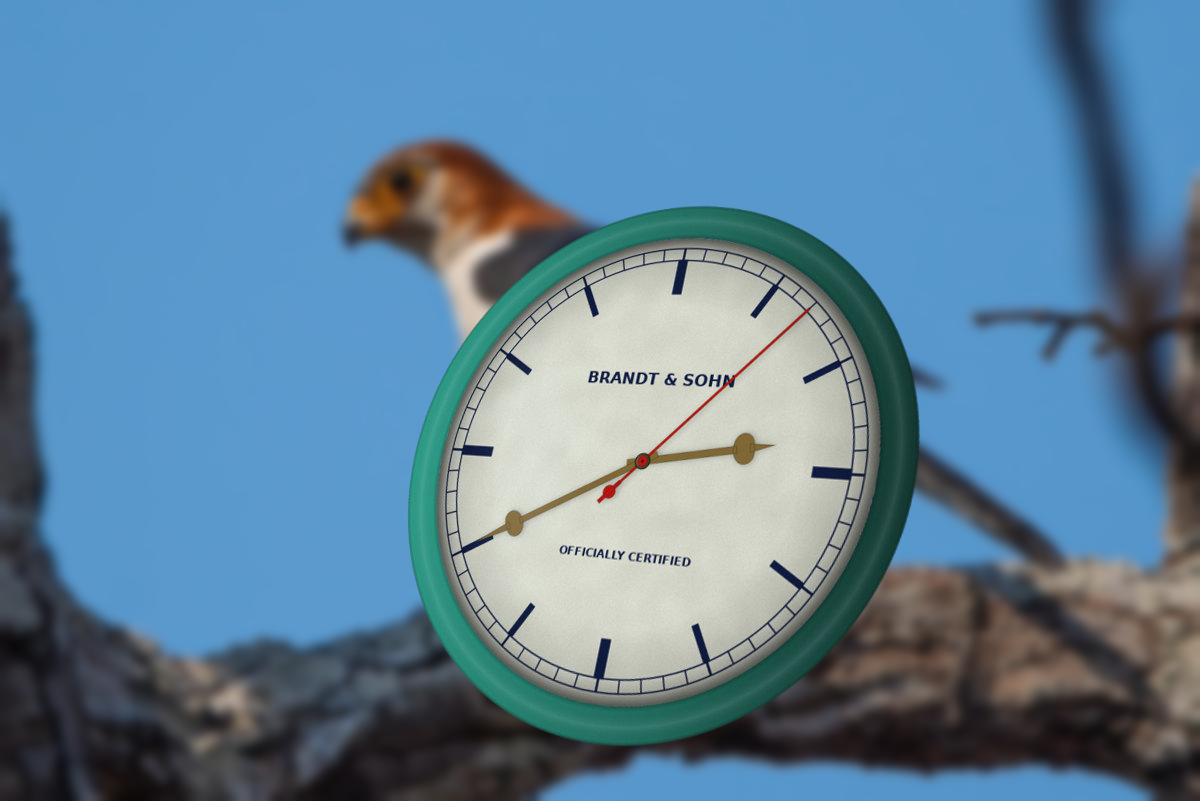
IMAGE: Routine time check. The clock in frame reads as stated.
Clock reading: 2:40:07
